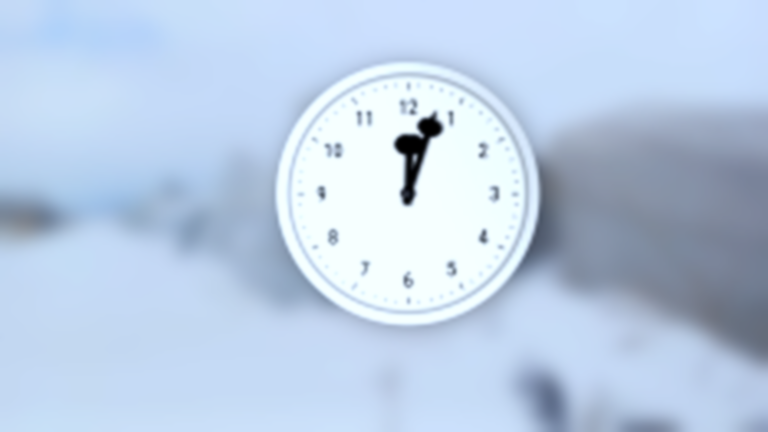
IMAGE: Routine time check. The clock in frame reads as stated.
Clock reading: 12:03
